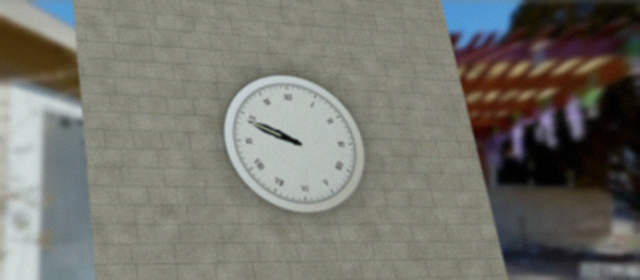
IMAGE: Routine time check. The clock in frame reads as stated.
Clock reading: 9:49
